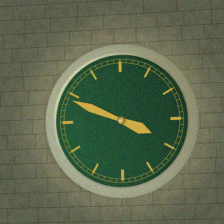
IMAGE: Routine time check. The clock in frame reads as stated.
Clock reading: 3:49
